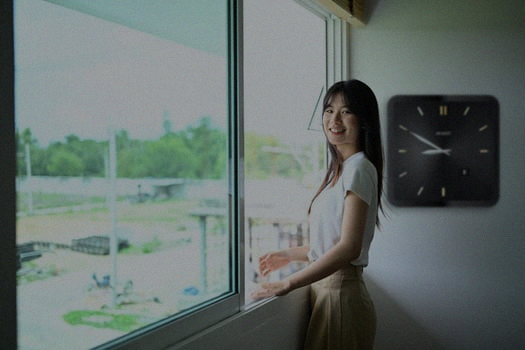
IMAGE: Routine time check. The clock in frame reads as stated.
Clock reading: 8:50
